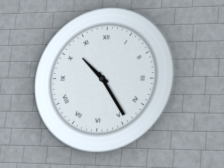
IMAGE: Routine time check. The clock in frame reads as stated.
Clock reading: 10:24
